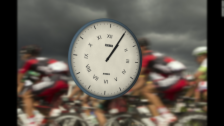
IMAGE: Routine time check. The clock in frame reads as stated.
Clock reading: 1:05
